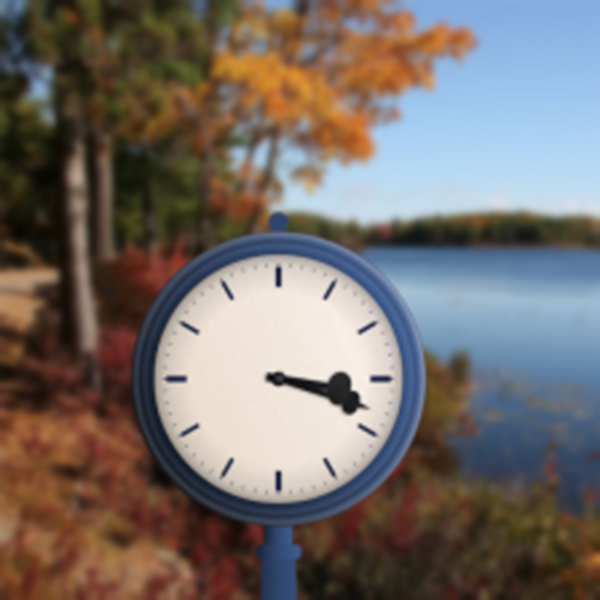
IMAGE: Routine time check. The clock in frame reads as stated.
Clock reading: 3:18
